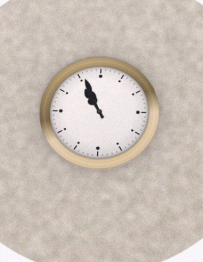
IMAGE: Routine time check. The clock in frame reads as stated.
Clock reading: 10:56
